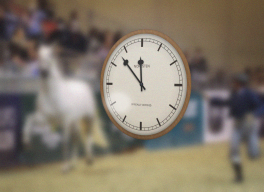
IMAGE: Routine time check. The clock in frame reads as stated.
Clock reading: 11:53
